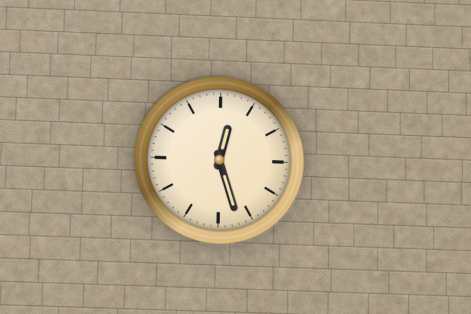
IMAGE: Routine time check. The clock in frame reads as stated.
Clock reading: 12:27
